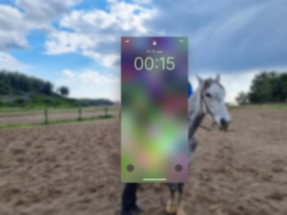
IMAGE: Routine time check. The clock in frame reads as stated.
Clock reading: 0:15
